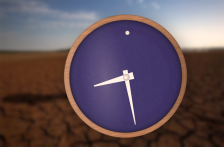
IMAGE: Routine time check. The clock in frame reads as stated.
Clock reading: 8:28
